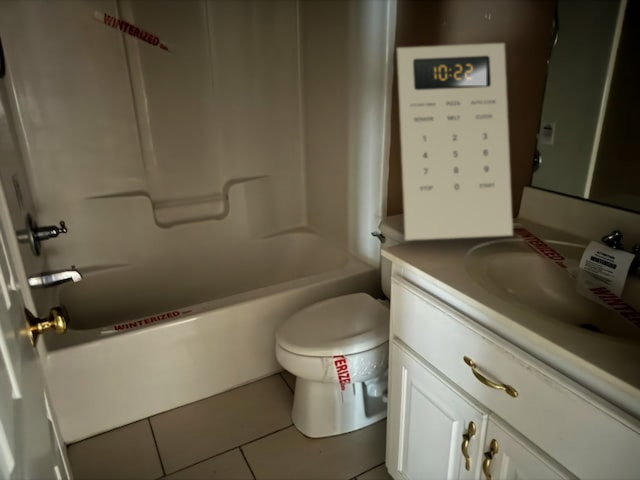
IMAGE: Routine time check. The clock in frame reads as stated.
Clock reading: 10:22
